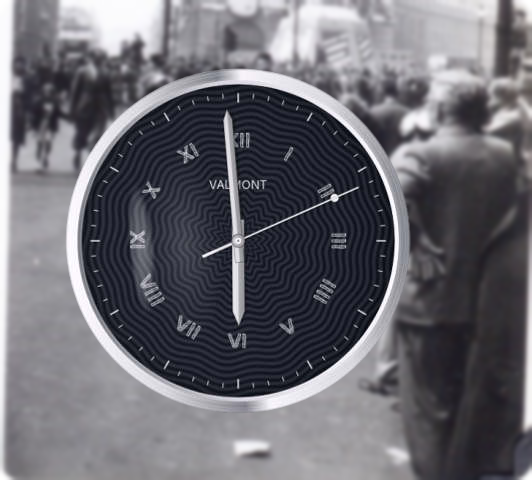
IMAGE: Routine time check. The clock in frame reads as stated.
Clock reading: 5:59:11
